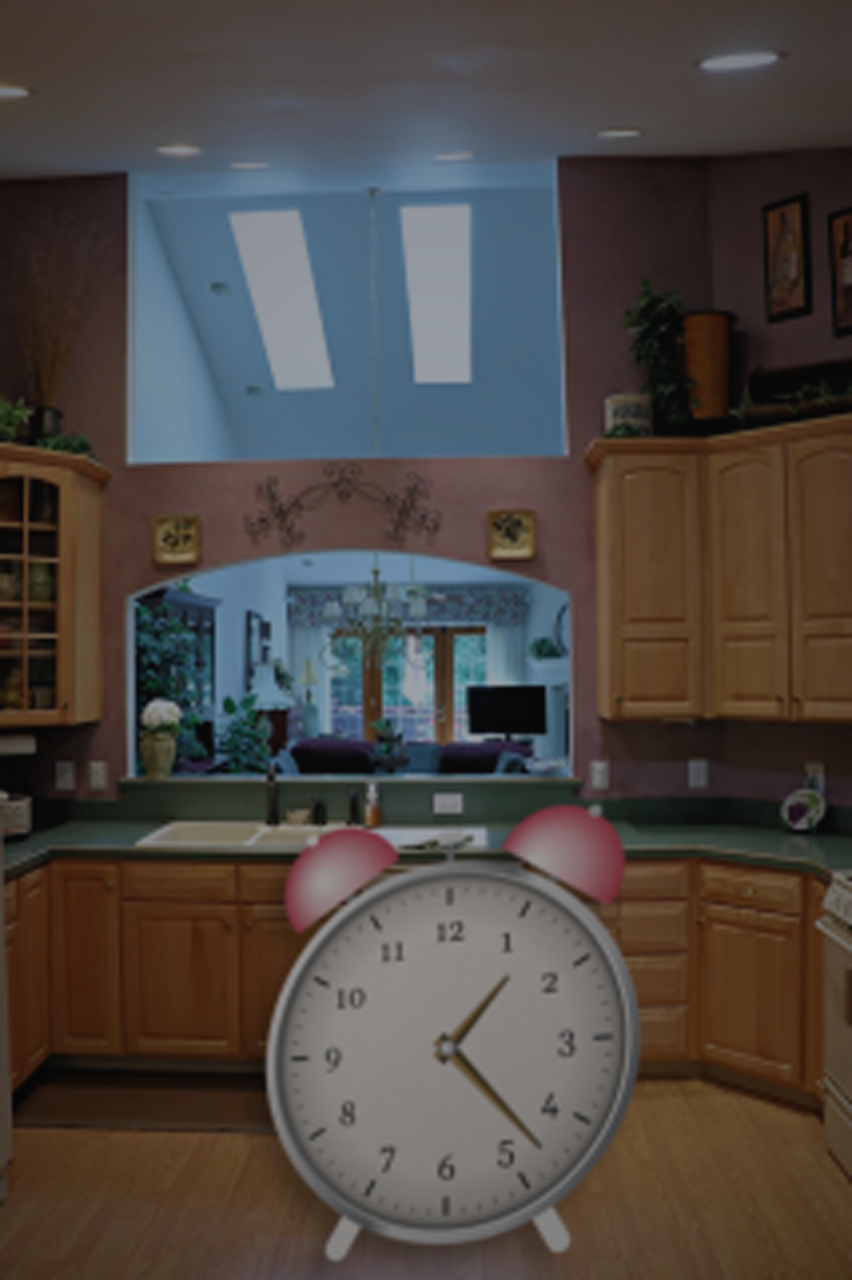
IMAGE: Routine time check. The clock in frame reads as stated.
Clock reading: 1:23
